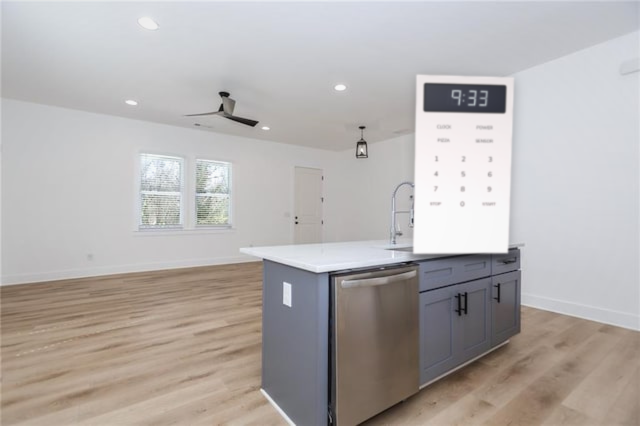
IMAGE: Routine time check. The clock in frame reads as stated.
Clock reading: 9:33
